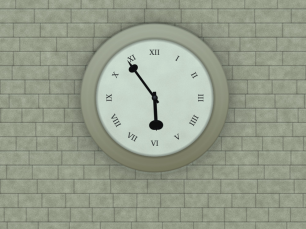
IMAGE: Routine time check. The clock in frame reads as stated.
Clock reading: 5:54
